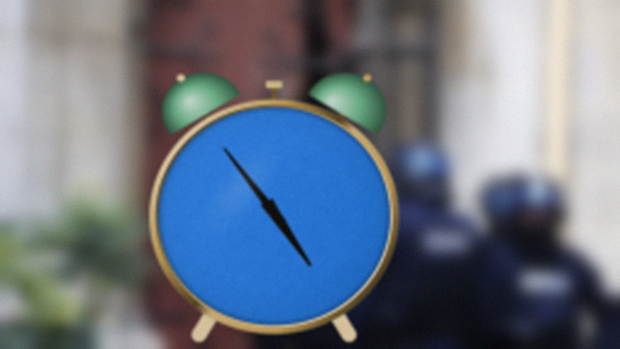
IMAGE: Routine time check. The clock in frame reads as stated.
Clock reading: 4:54
